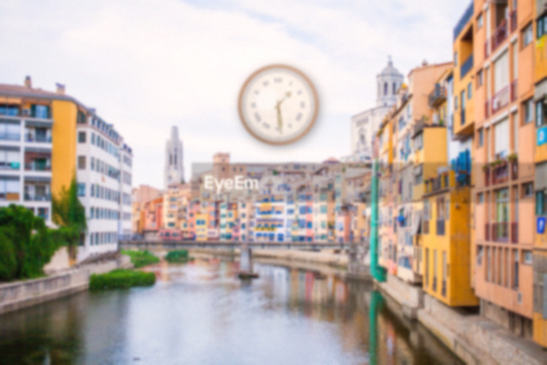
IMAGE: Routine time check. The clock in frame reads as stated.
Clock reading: 1:29
